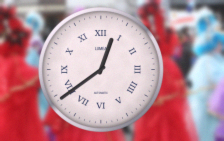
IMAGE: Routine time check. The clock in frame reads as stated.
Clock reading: 12:39
